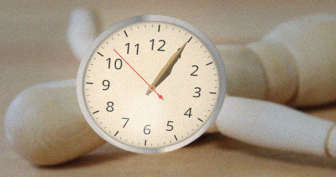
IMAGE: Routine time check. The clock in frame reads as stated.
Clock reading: 1:04:52
